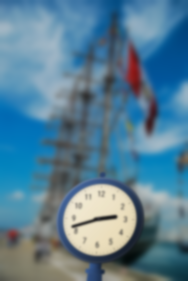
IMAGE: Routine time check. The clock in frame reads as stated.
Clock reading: 2:42
